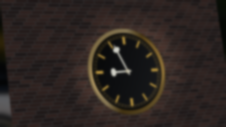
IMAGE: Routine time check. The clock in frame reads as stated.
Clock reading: 8:56
